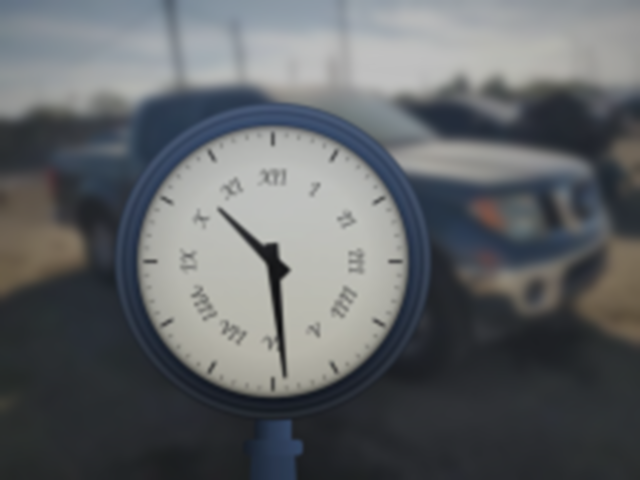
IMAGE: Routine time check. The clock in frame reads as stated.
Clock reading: 10:29
